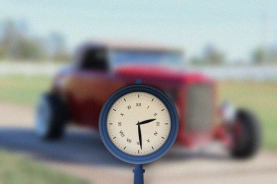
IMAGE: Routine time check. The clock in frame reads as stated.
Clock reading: 2:29
